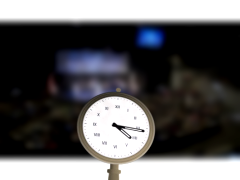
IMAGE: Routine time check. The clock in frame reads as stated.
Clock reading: 4:16
